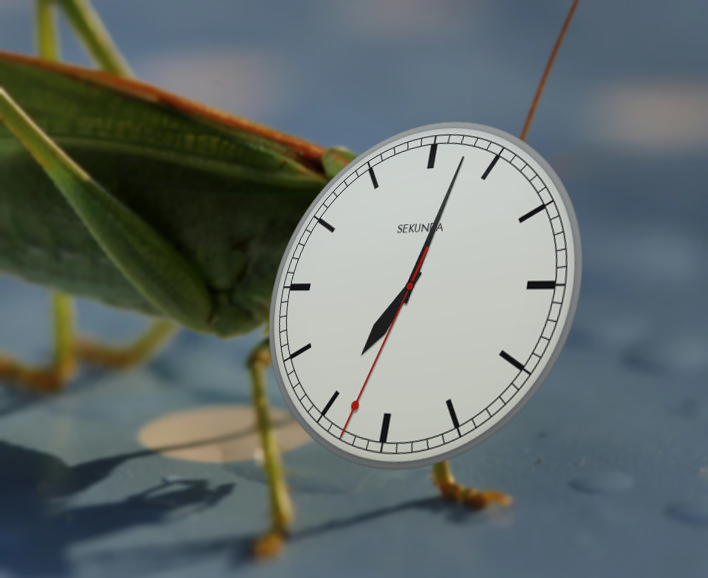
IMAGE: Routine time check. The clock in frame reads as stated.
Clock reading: 7:02:33
